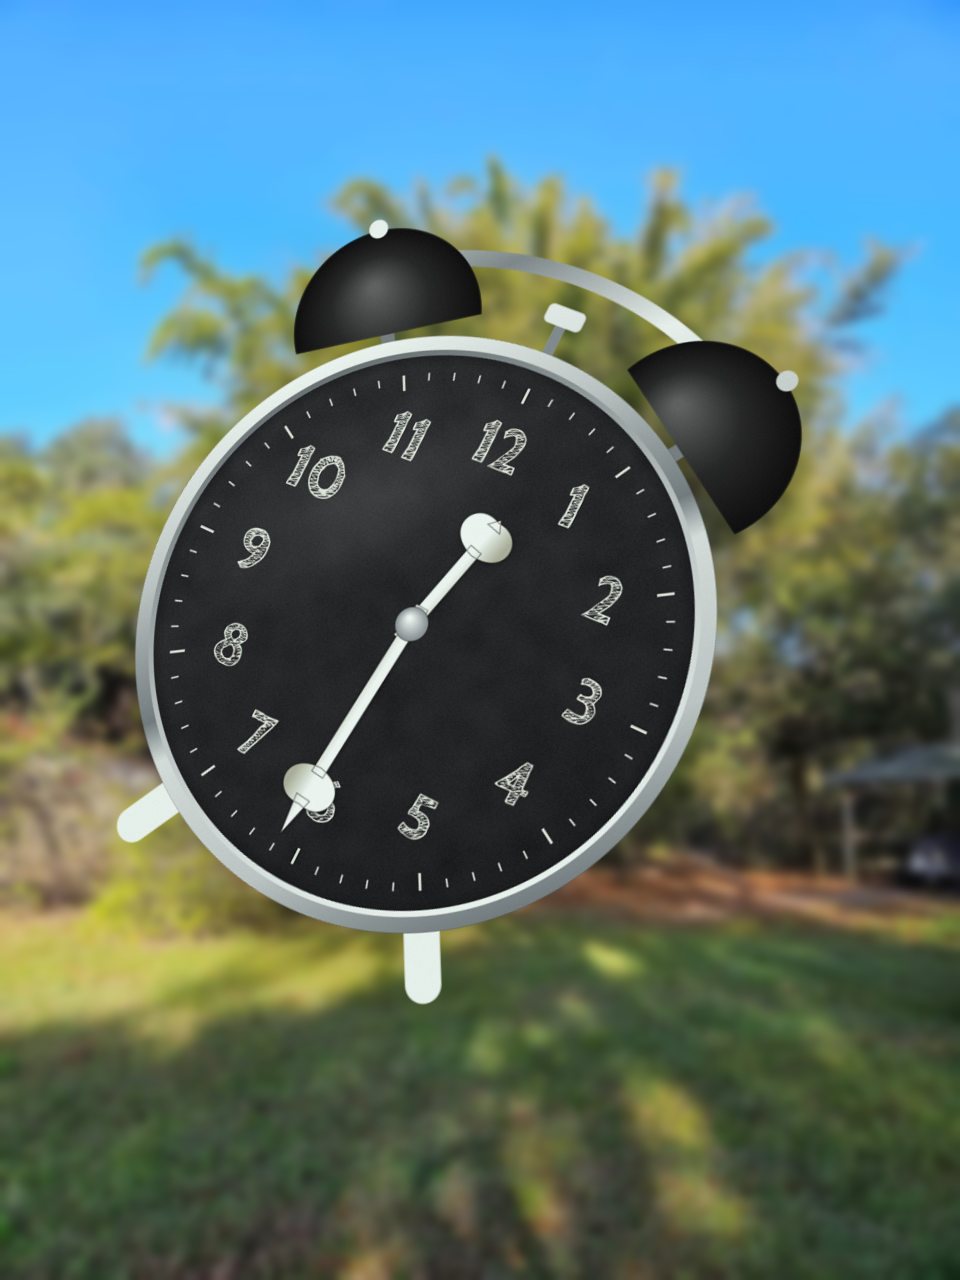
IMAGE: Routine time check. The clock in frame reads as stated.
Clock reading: 12:31
